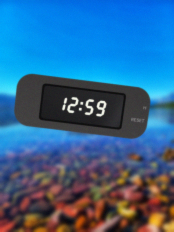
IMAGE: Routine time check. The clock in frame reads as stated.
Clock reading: 12:59
